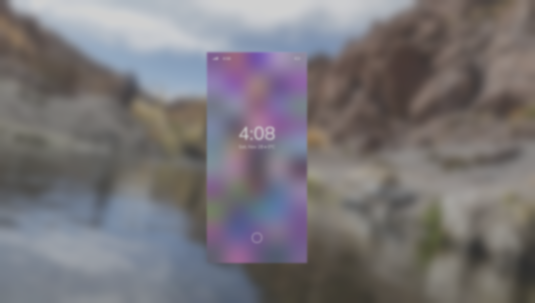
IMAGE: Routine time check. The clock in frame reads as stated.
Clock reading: 4:08
